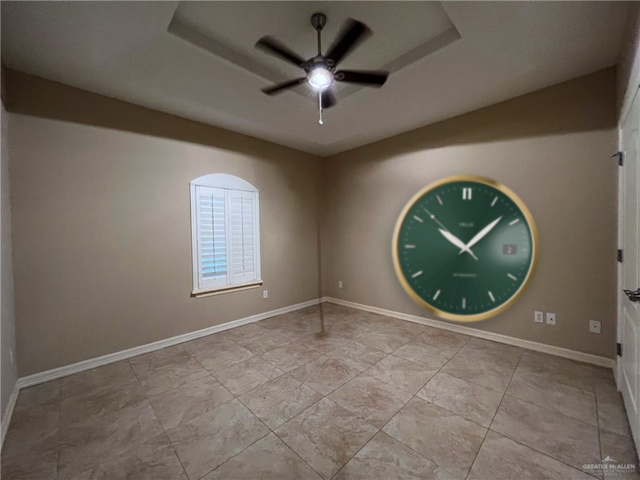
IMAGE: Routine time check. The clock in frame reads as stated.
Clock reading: 10:07:52
